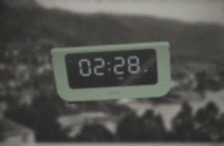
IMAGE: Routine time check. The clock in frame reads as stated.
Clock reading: 2:28
